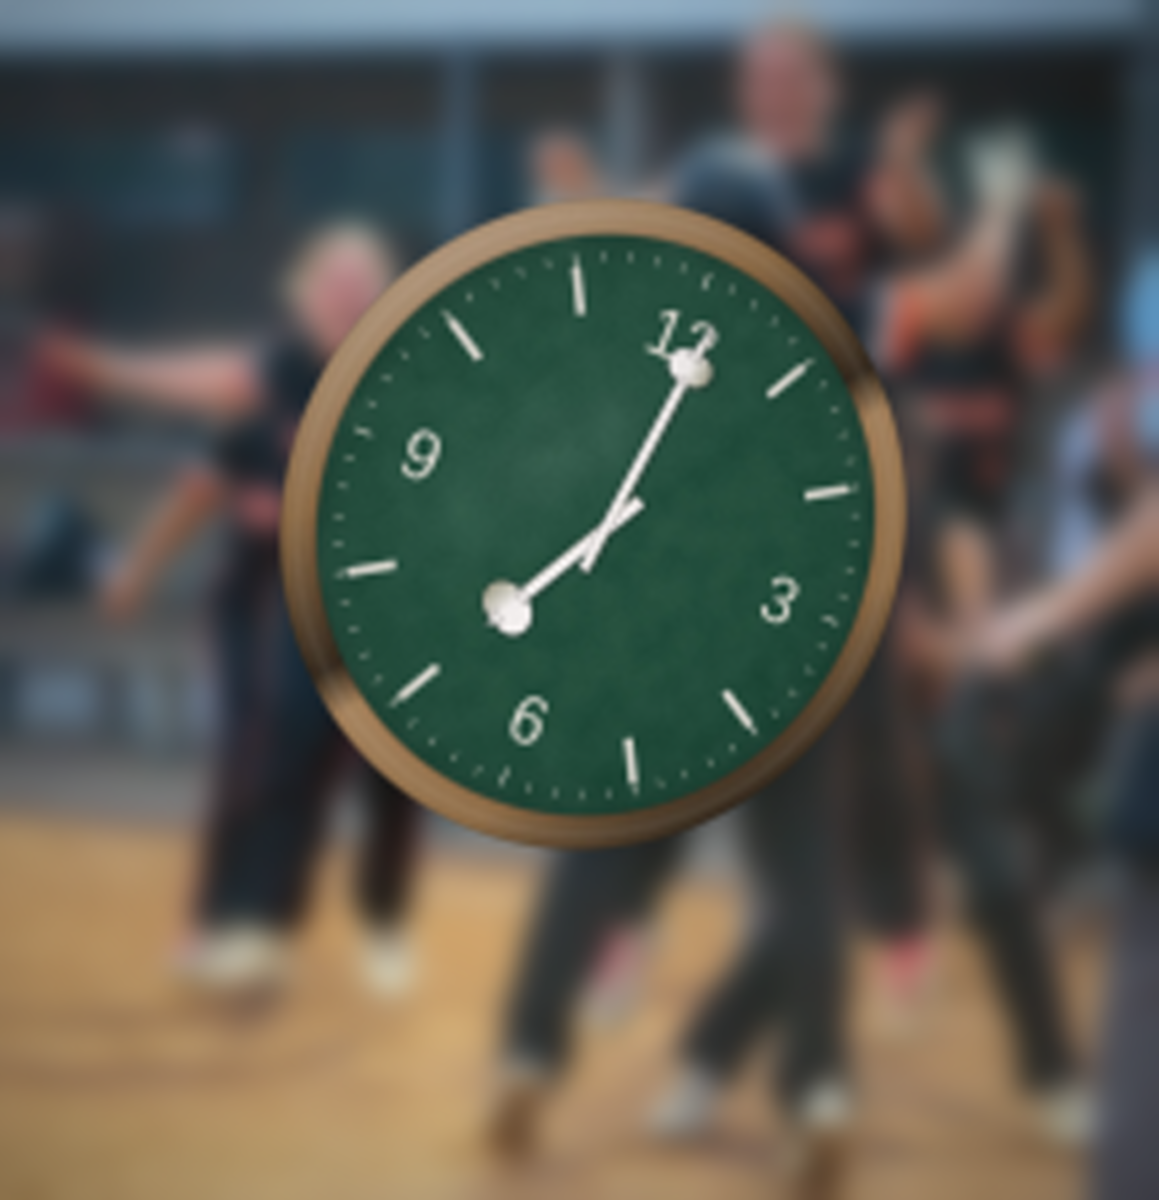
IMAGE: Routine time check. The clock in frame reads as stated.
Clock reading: 7:01
